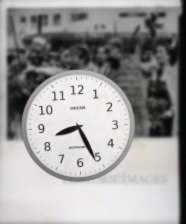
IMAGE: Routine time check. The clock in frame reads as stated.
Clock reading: 8:26
